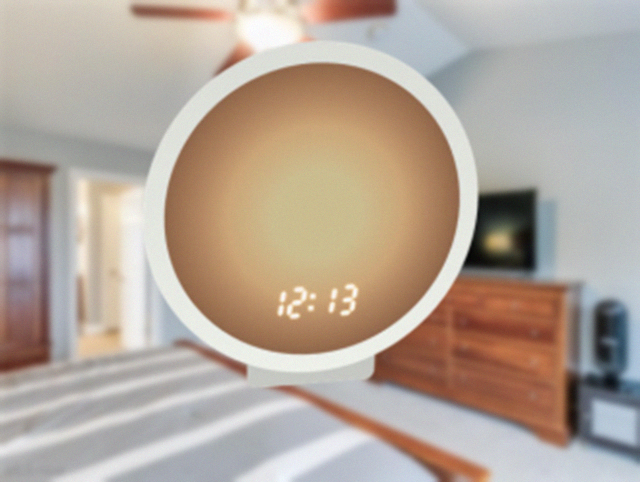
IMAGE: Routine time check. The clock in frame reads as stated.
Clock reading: 12:13
